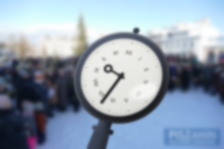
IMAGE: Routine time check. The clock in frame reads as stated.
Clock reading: 9:33
